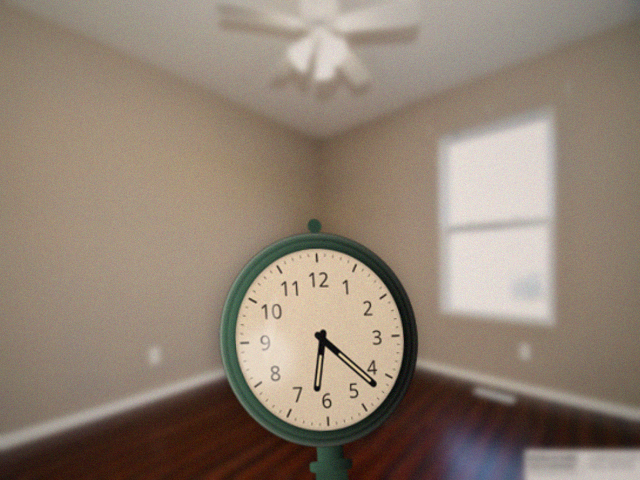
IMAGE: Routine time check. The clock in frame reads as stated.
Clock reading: 6:22
